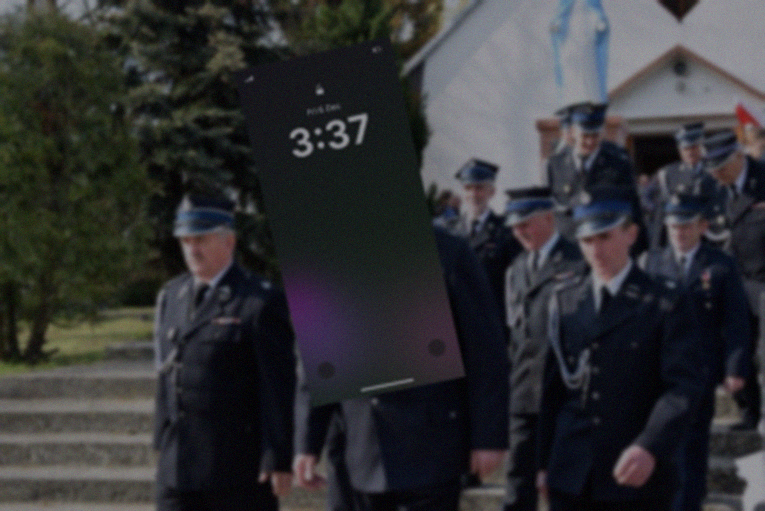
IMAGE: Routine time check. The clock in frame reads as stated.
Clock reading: 3:37
